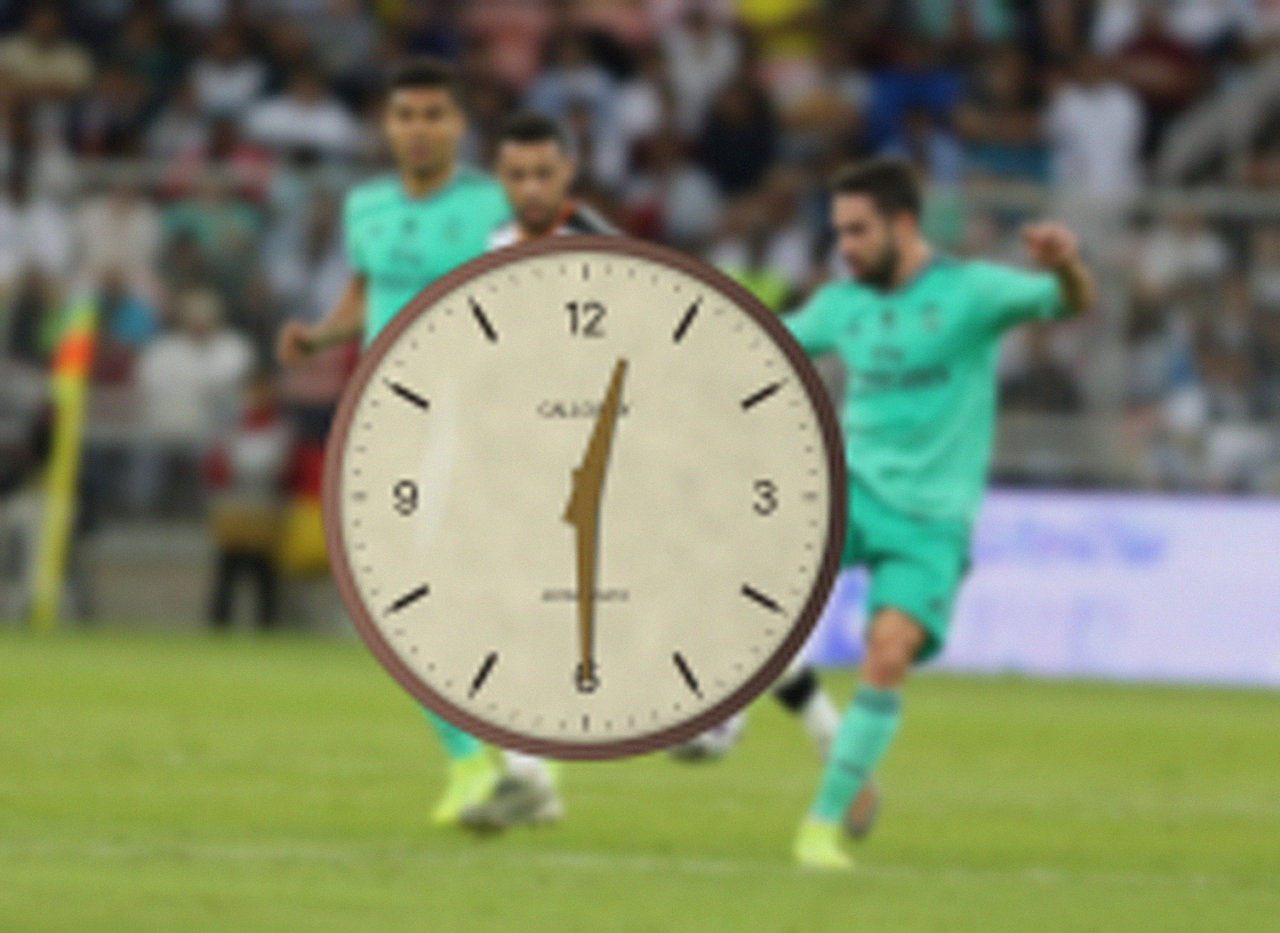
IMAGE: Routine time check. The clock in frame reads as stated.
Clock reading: 12:30
